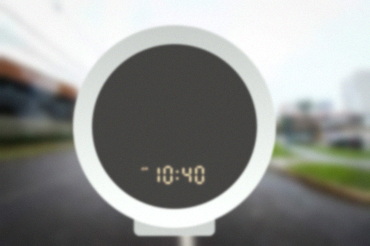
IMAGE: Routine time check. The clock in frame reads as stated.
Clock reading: 10:40
